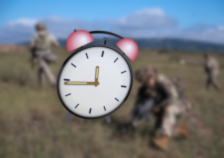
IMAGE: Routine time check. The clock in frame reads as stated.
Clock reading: 11:44
